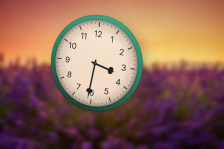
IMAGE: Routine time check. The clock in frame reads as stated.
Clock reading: 3:31
